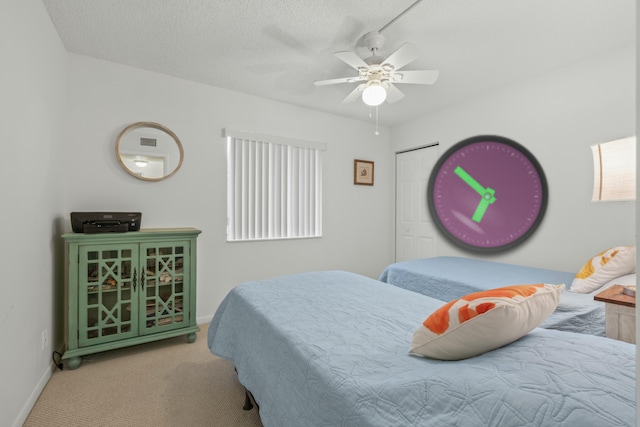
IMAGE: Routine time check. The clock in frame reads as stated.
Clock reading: 6:52
